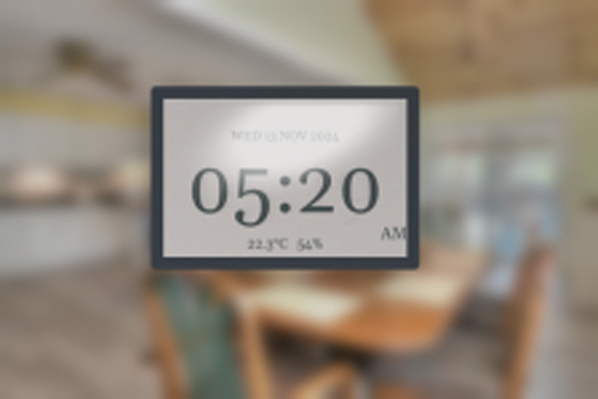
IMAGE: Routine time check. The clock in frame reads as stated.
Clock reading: 5:20
